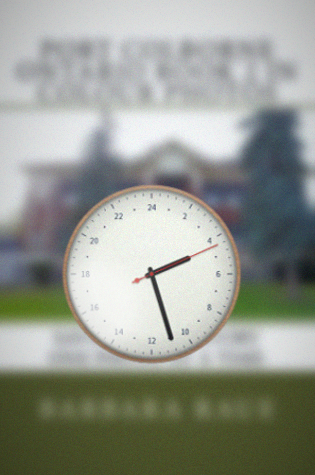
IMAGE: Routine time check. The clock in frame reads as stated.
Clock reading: 4:27:11
